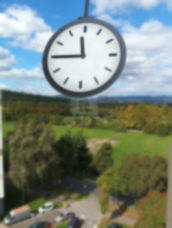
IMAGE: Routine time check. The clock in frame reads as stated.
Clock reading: 11:45
